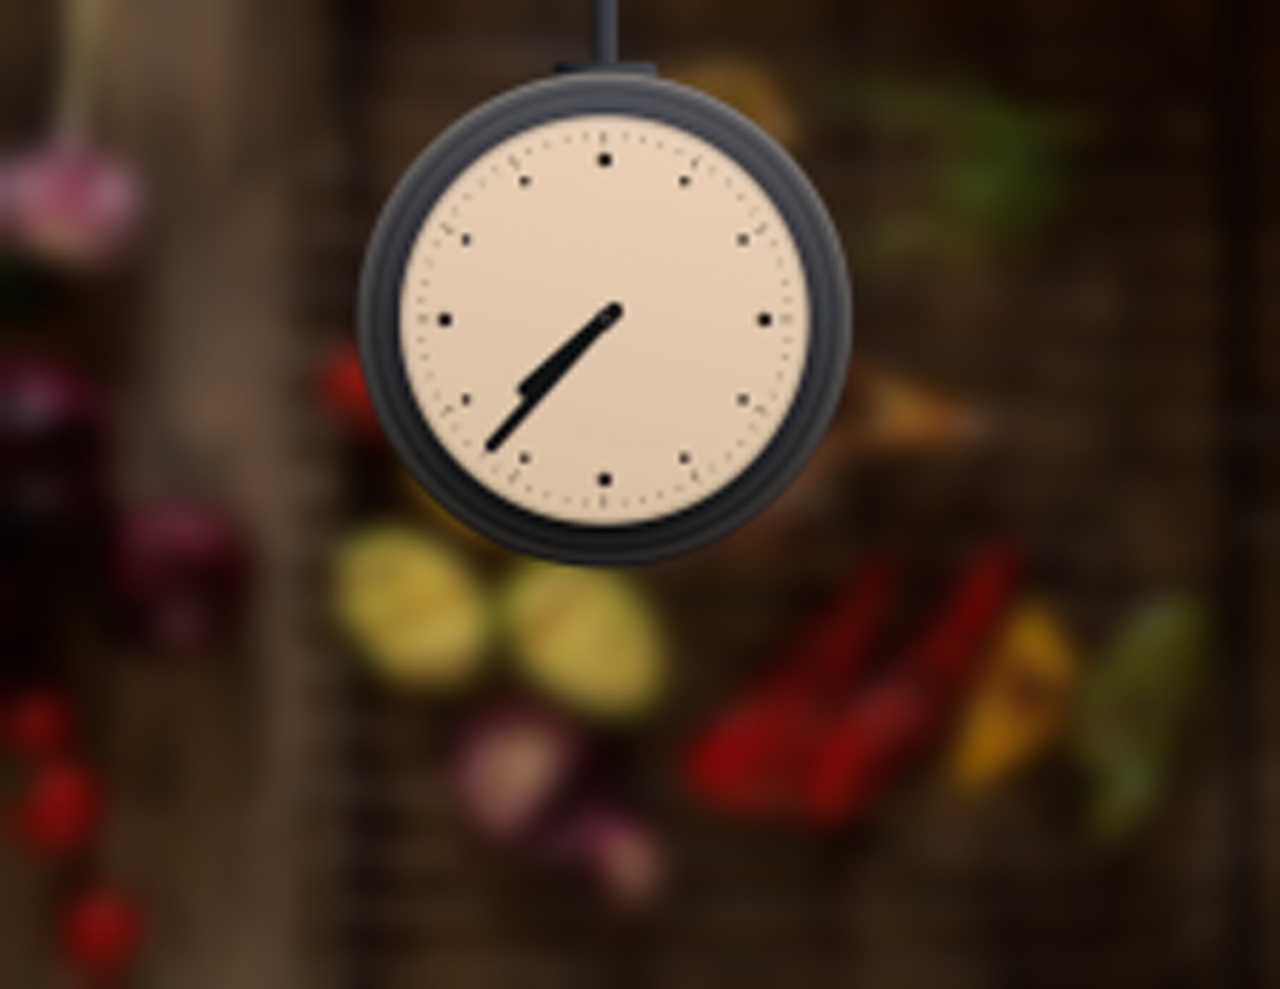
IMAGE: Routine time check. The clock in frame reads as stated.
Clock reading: 7:37
